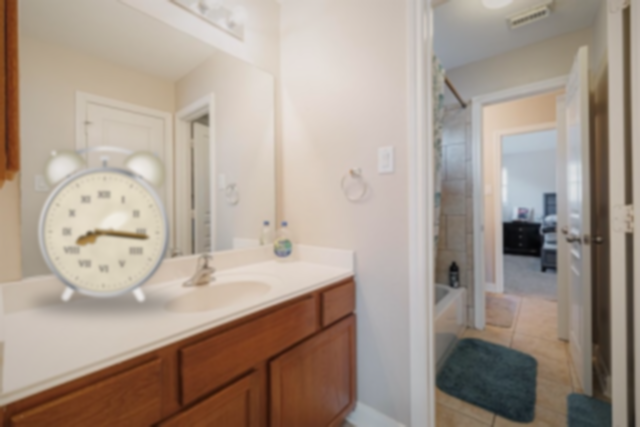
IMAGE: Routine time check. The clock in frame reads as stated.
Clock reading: 8:16
